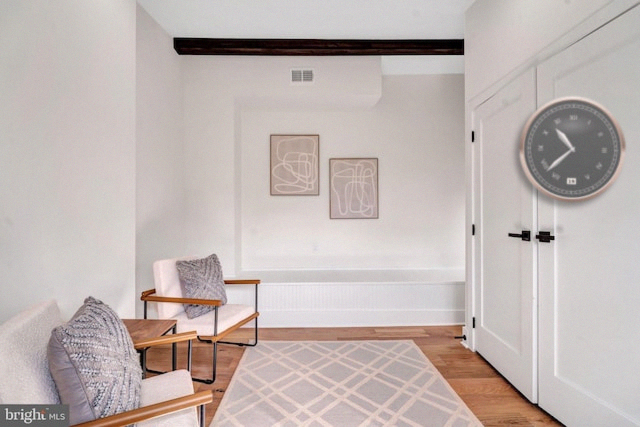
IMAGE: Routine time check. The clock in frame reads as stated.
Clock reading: 10:38
